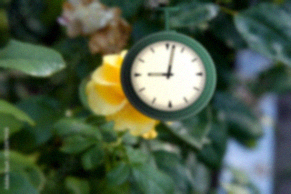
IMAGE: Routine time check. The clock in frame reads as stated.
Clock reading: 9:02
